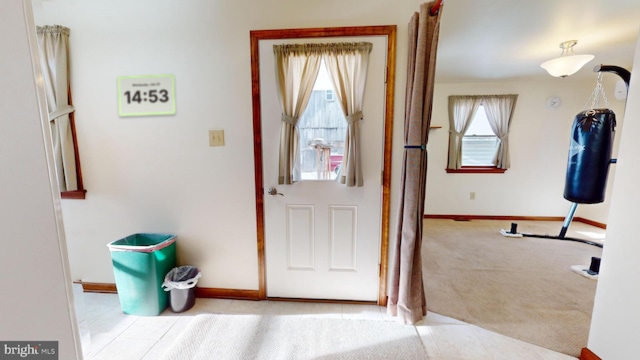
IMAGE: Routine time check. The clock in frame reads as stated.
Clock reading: 14:53
